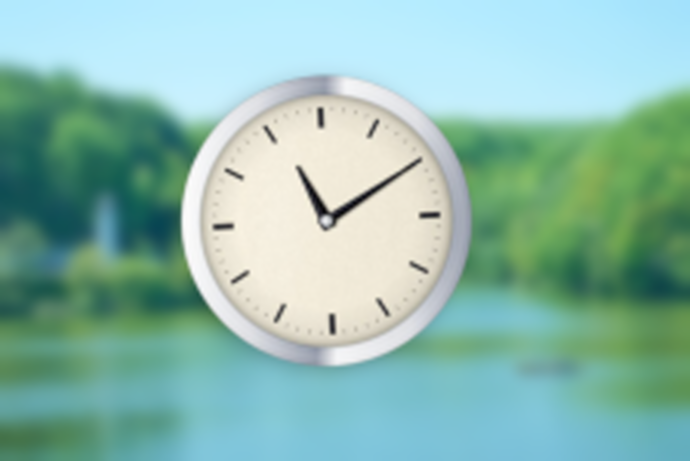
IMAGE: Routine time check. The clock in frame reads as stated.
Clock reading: 11:10
